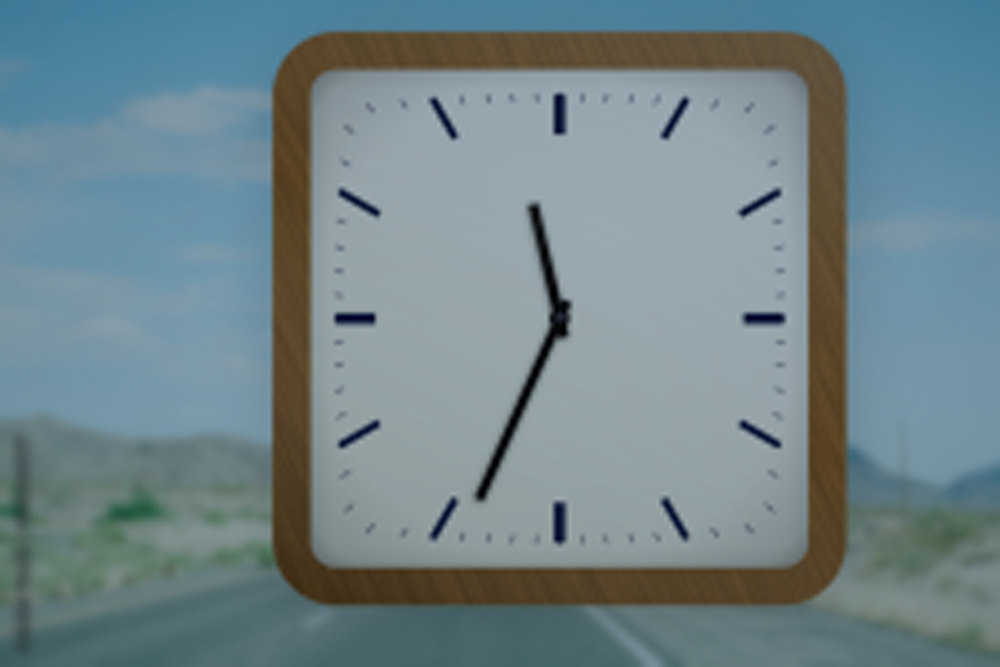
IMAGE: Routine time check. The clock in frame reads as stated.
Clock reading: 11:34
